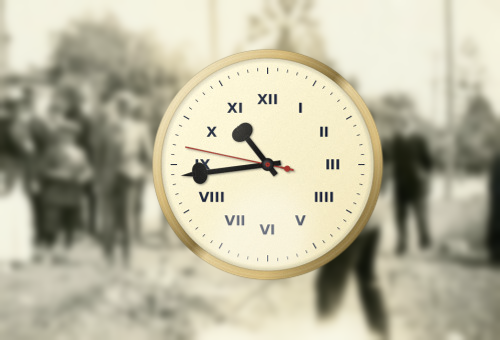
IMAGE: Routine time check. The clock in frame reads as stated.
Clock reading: 10:43:47
